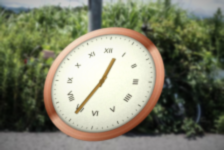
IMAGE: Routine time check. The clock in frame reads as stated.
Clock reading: 12:35
